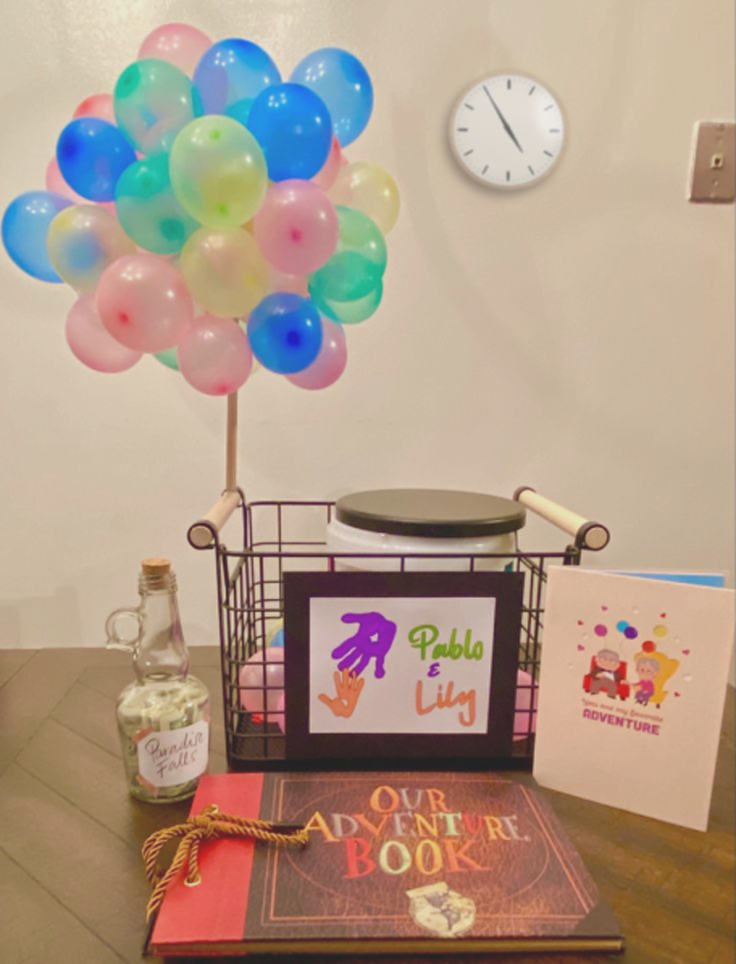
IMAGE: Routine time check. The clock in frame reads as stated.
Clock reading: 4:55
